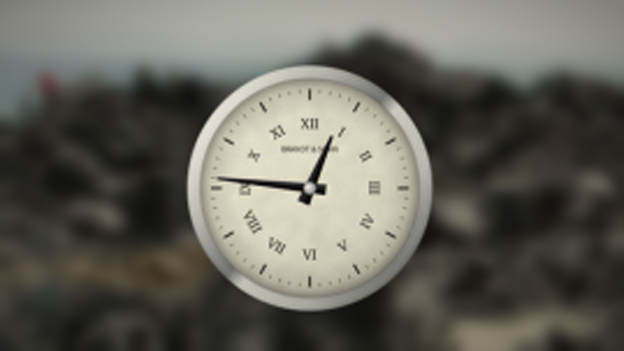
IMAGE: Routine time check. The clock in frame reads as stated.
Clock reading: 12:46
